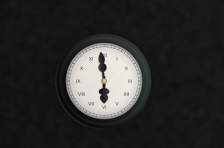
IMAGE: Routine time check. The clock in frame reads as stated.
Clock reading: 5:59
